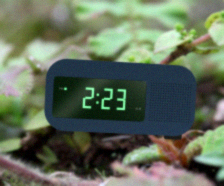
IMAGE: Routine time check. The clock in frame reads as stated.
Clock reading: 2:23
